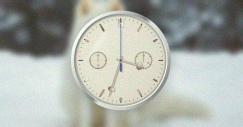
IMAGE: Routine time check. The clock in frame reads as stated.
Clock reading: 3:33
